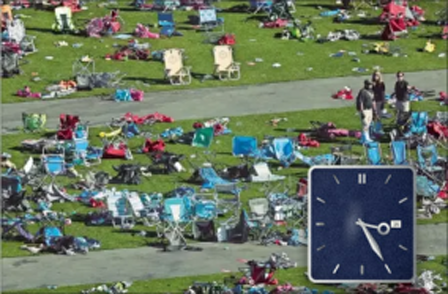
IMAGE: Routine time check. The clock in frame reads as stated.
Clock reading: 3:25
